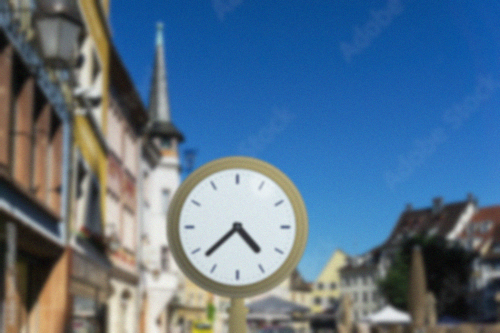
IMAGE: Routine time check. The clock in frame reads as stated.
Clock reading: 4:38
